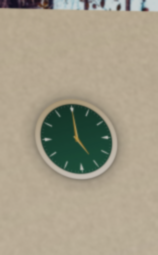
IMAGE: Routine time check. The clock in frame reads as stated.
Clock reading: 5:00
